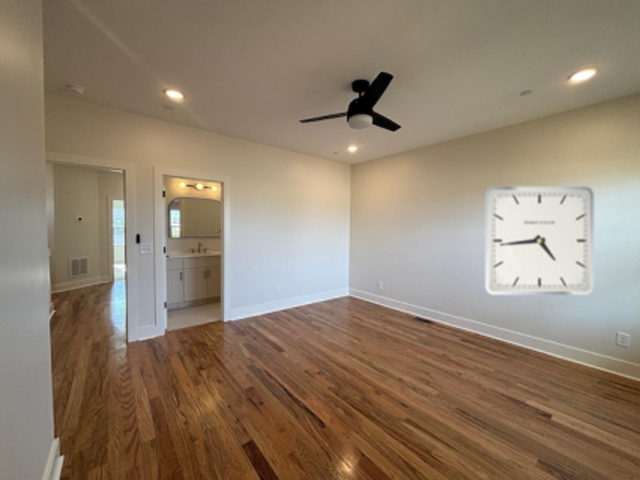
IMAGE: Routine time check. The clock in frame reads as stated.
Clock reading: 4:44
